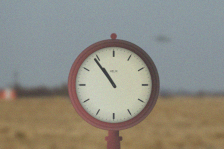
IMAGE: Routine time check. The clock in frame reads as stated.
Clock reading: 10:54
